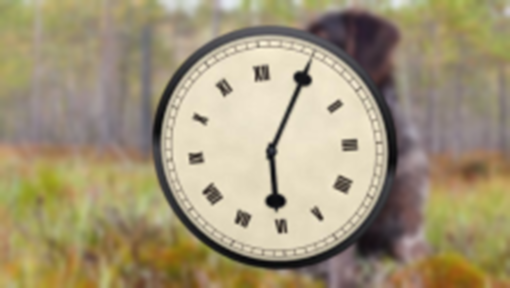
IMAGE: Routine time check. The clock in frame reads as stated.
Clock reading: 6:05
